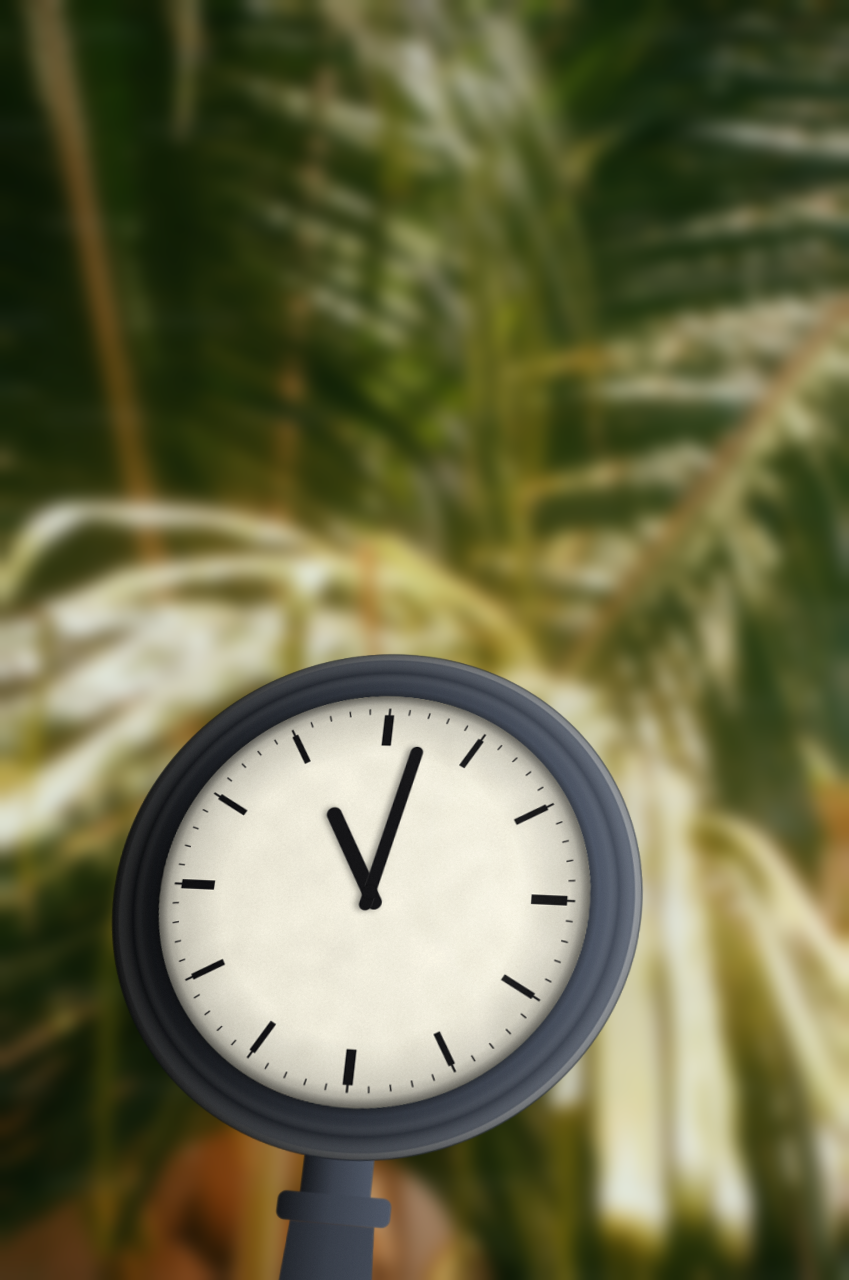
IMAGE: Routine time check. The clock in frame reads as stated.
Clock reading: 11:02
